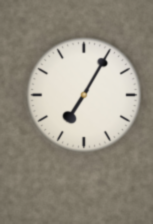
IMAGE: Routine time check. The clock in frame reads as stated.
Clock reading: 7:05
